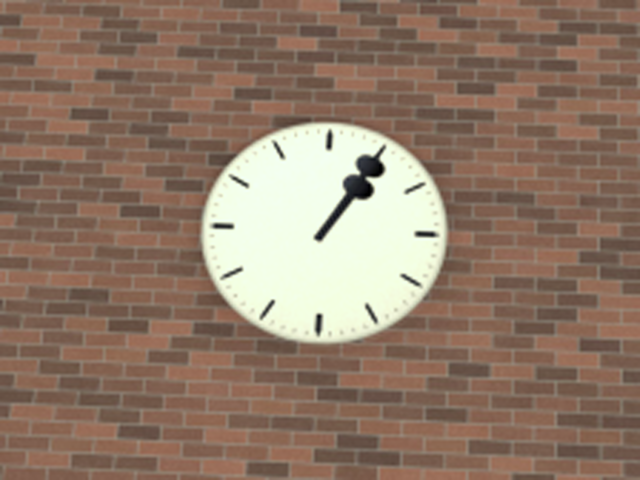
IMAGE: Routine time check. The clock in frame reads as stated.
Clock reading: 1:05
